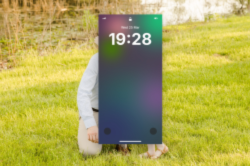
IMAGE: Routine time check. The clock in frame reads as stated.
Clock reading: 19:28
